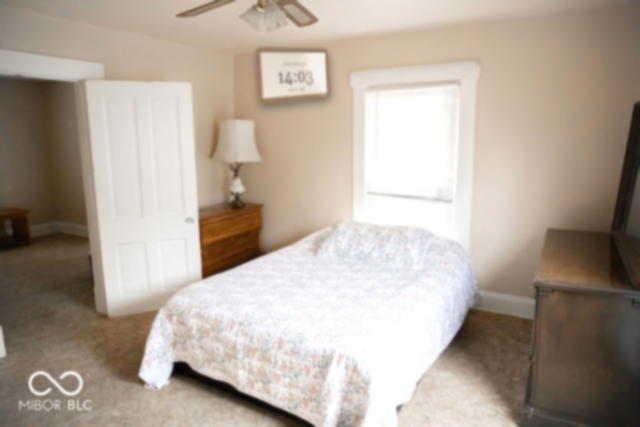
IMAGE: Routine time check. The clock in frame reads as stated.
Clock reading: 14:03
